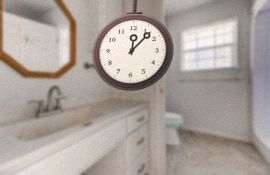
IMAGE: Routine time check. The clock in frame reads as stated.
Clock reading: 12:07
